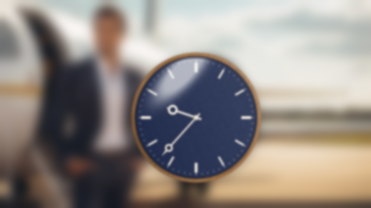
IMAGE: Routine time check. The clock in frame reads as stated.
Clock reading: 9:37
